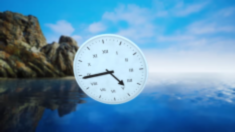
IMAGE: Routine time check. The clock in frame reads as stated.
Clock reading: 4:44
